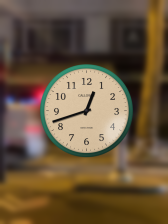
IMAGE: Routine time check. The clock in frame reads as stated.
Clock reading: 12:42
